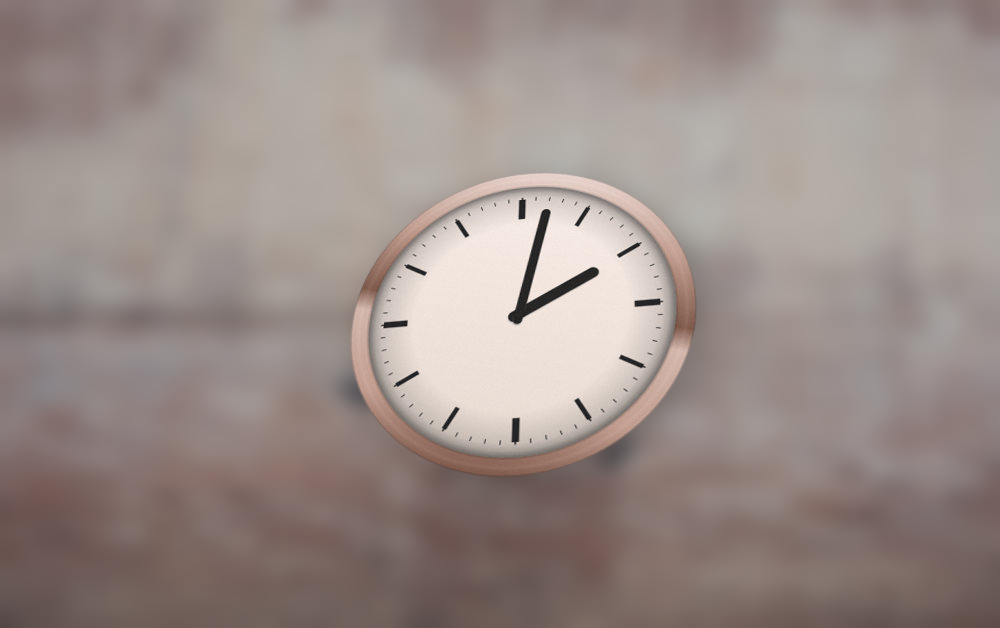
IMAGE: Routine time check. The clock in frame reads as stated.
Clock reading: 2:02
